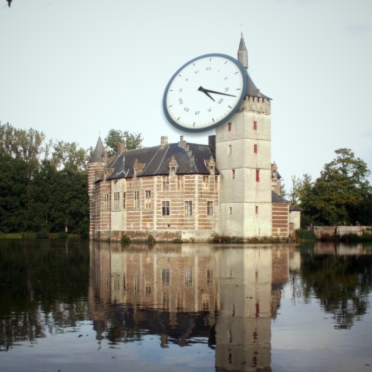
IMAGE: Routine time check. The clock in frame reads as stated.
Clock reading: 4:17
